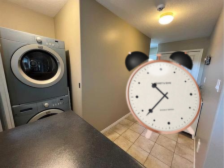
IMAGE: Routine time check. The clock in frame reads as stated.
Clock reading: 10:38
